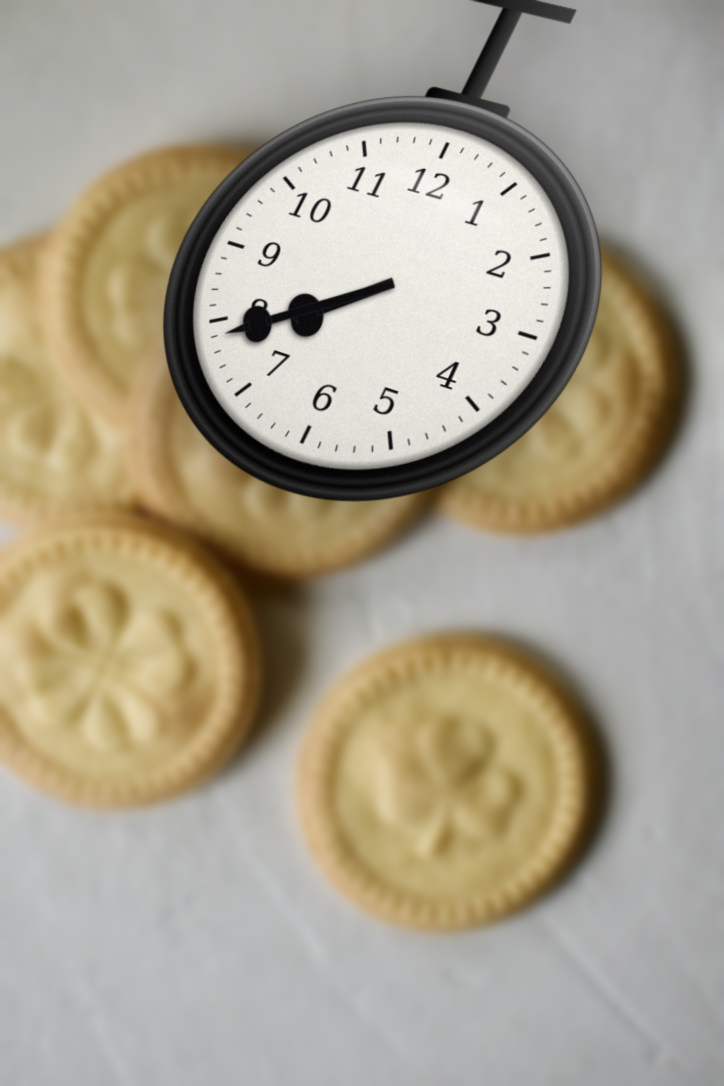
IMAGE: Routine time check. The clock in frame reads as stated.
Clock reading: 7:39
